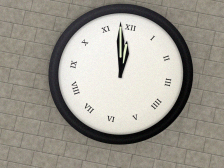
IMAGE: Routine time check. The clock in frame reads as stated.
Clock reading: 11:58
